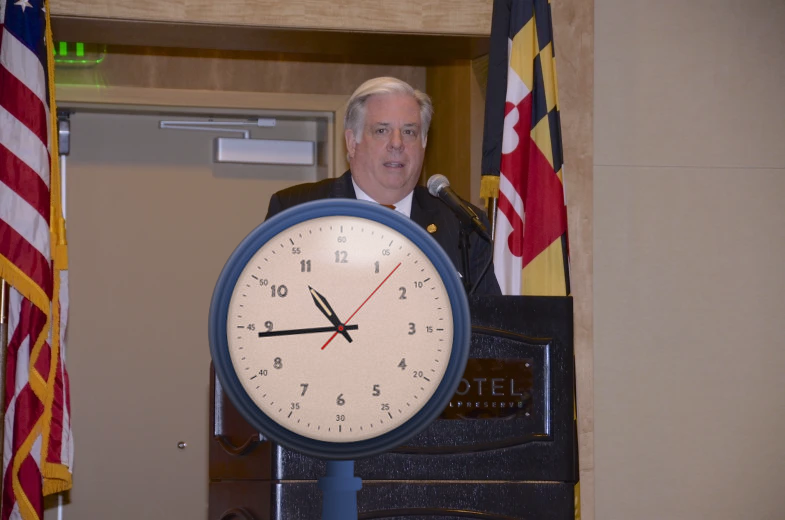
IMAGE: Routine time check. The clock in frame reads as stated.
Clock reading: 10:44:07
